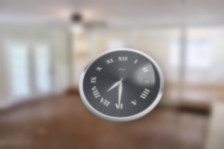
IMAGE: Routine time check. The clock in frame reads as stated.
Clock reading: 7:30
